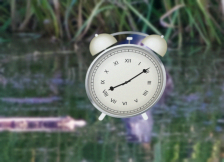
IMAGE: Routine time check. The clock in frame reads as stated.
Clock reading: 8:09
